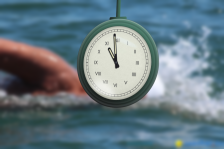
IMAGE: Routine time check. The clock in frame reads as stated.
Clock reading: 10:59
